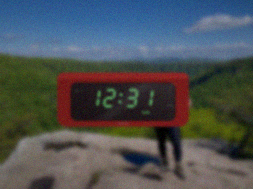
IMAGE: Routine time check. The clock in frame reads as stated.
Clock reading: 12:31
